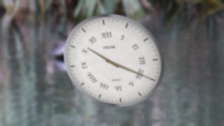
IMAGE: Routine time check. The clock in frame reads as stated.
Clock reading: 10:20
